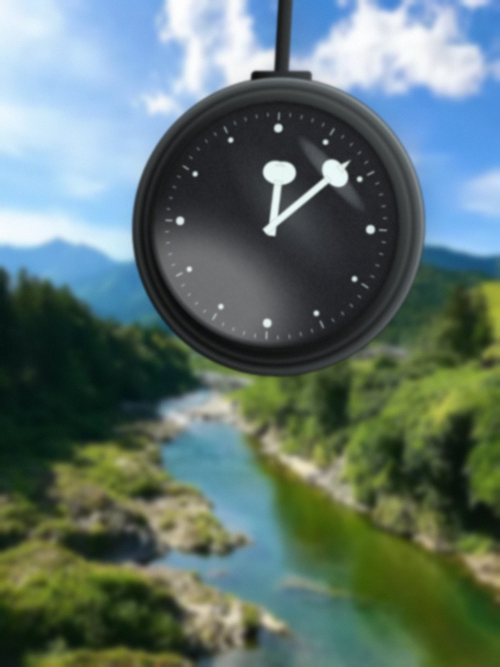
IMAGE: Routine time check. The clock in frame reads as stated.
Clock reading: 12:08
